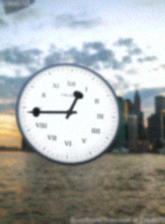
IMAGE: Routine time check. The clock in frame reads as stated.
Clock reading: 12:44
